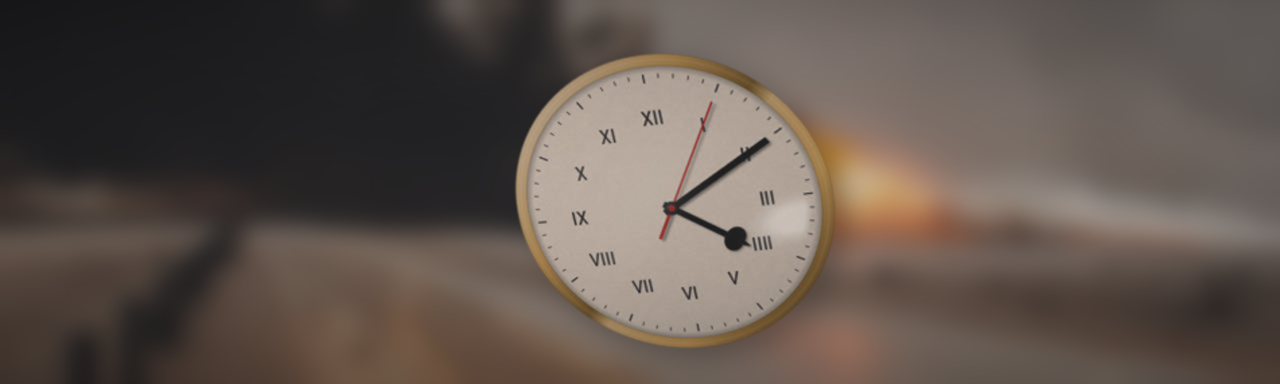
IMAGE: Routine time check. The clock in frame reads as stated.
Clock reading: 4:10:05
